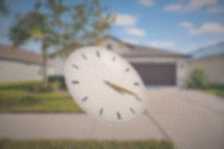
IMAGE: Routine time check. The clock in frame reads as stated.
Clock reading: 4:19
